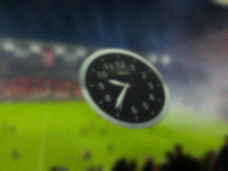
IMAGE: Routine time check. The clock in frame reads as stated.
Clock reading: 9:36
